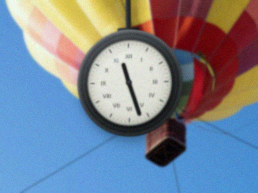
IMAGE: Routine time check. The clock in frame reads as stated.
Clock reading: 11:27
